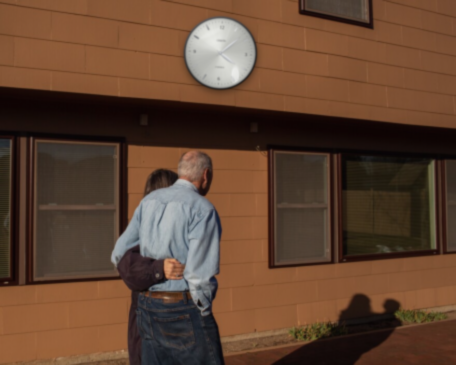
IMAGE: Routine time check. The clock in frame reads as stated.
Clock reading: 4:08
